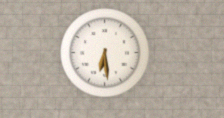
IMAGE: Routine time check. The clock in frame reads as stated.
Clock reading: 6:29
